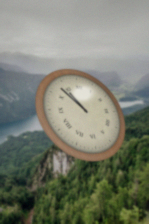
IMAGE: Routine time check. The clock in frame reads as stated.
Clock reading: 10:53
